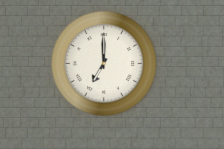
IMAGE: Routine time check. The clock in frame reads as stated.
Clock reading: 7:00
